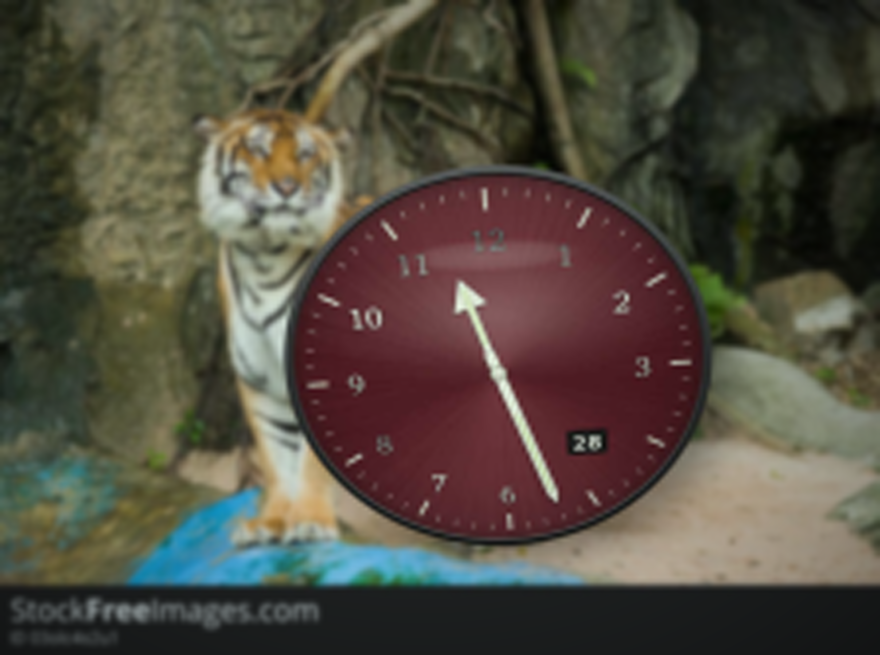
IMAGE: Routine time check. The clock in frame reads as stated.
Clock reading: 11:27
